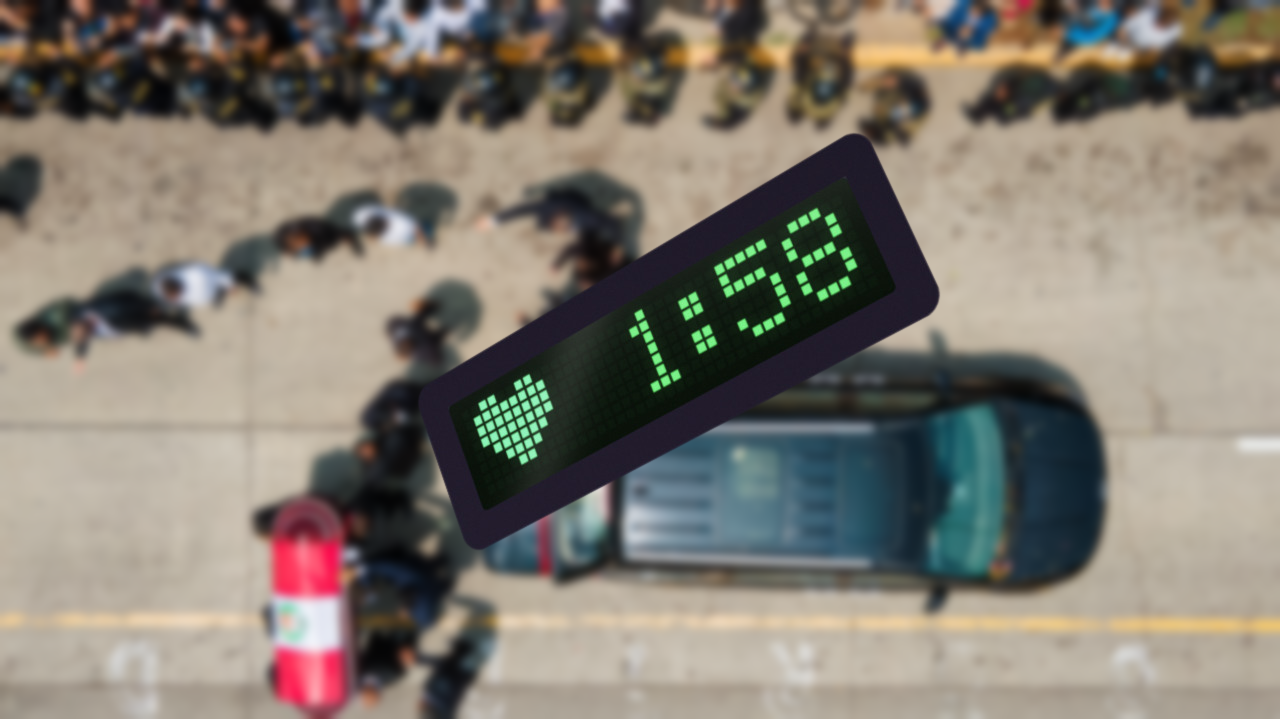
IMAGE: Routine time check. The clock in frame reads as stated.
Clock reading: 1:58
